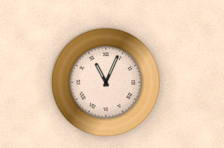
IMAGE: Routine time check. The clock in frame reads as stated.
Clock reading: 11:04
